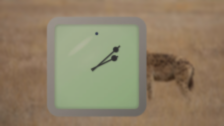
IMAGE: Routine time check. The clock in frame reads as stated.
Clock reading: 2:08
